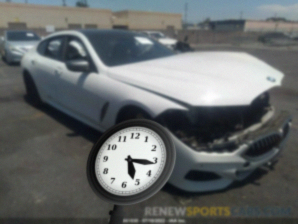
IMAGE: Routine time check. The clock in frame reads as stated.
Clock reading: 5:16
